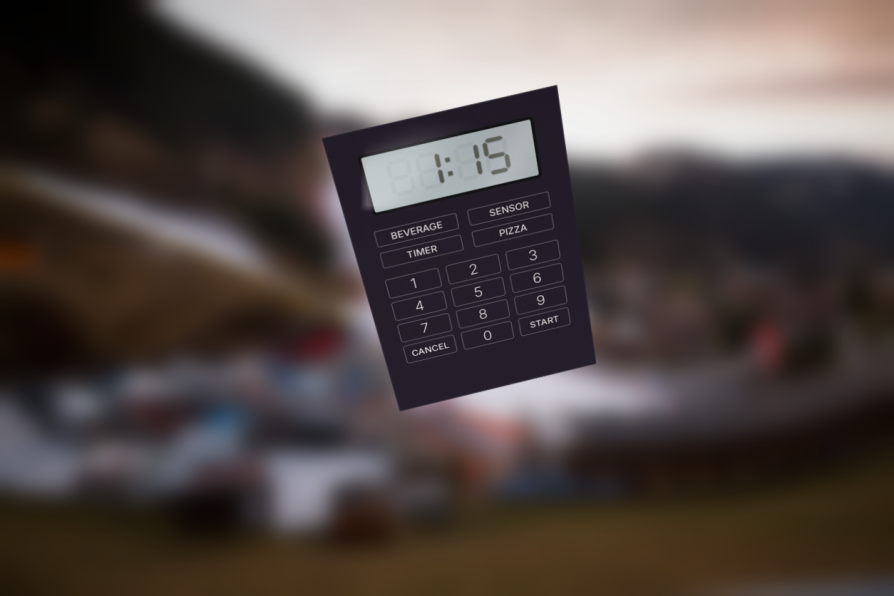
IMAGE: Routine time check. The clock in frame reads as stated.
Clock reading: 1:15
